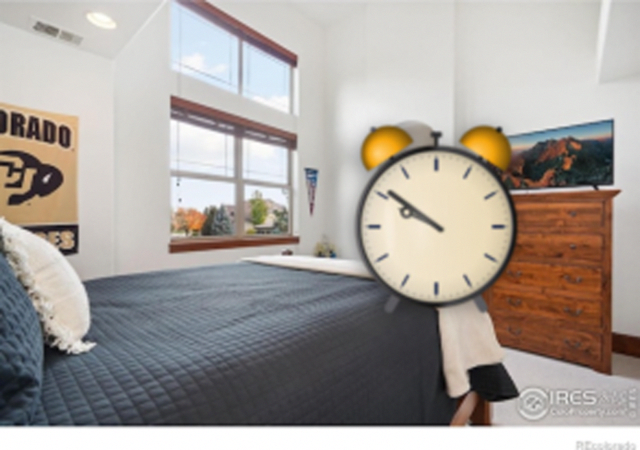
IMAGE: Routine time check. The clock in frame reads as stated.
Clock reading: 9:51
